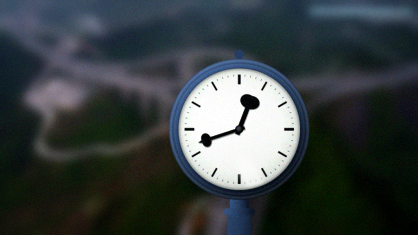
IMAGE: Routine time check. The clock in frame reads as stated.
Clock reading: 12:42
